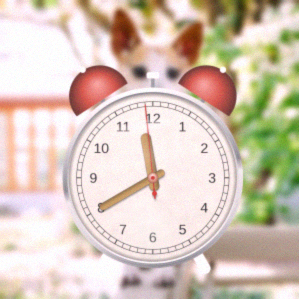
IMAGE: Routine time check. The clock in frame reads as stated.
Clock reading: 11:39:59
